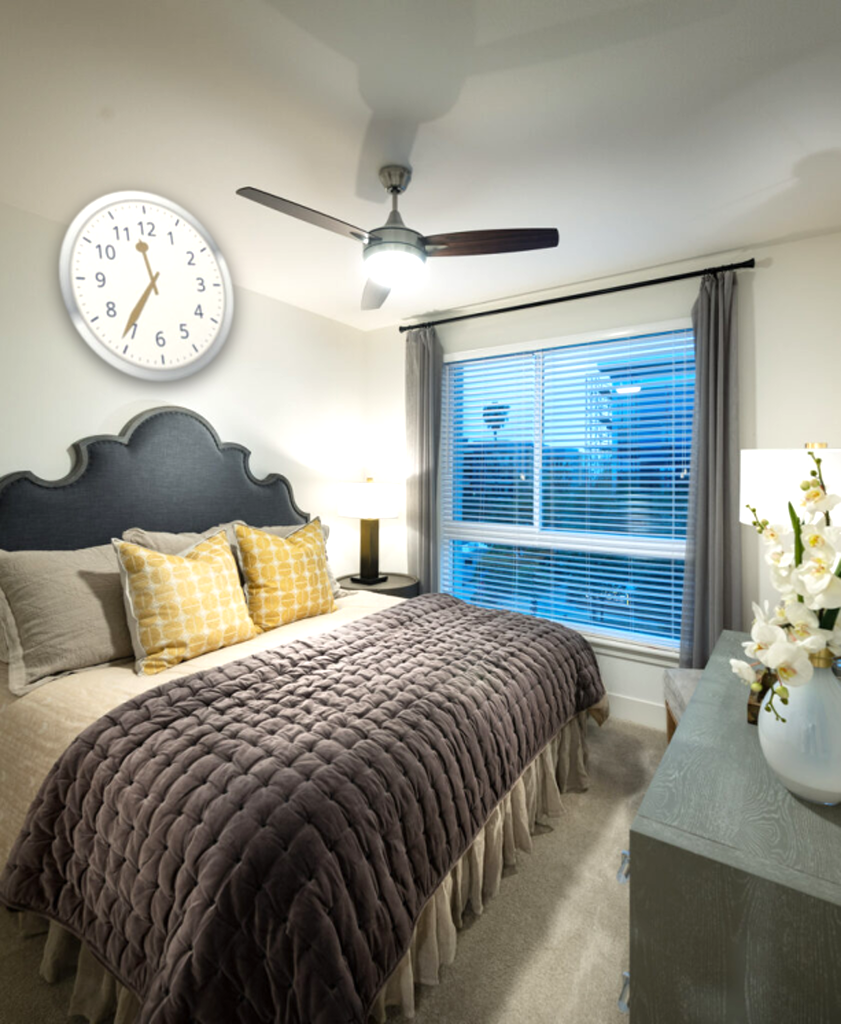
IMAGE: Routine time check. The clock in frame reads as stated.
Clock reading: 11:36
